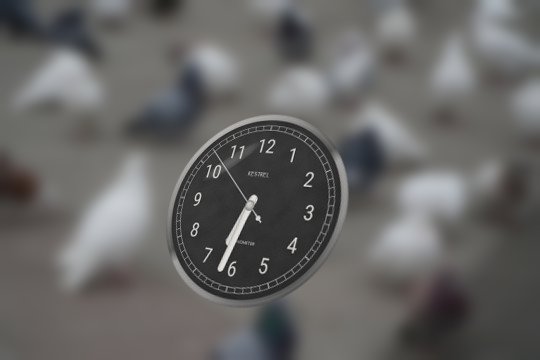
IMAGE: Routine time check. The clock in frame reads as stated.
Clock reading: 6:31:52
